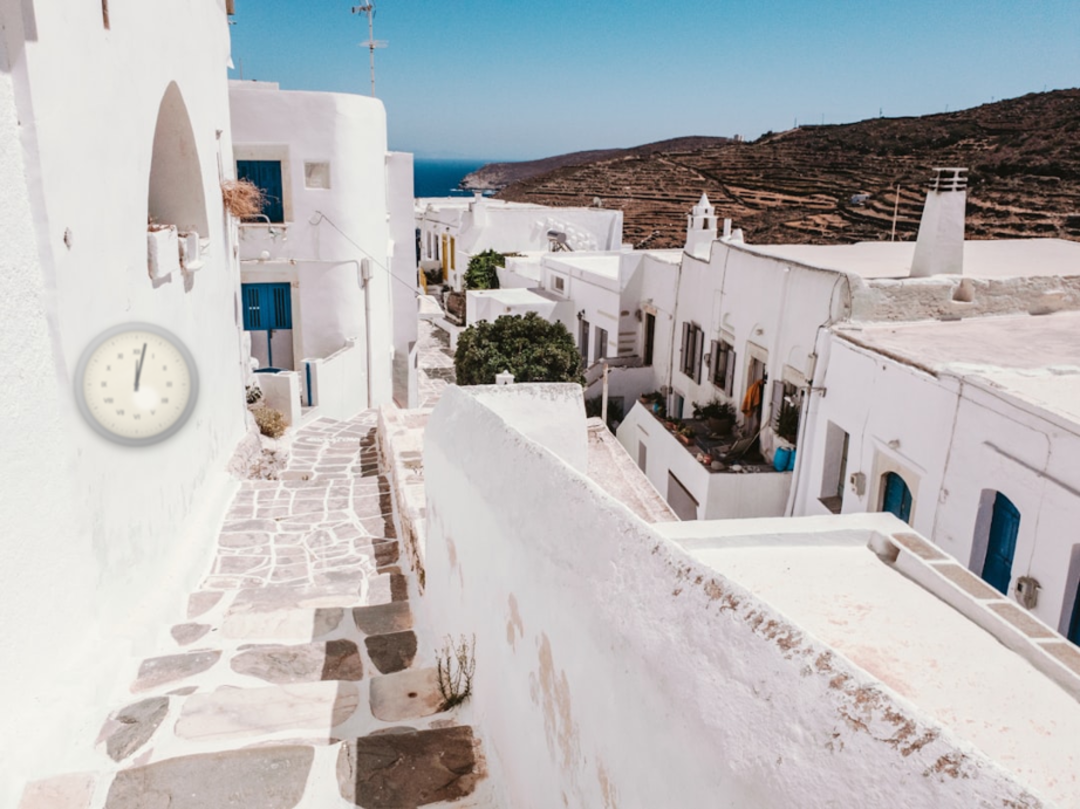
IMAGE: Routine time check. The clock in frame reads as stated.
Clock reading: 12:02
